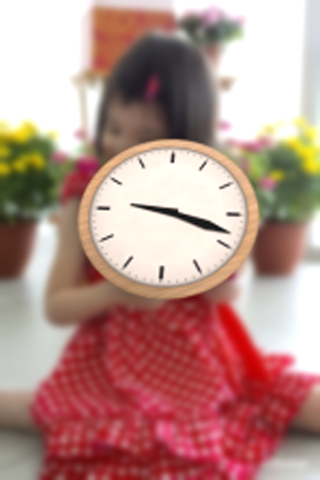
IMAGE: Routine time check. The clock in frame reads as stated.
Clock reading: 9:18
